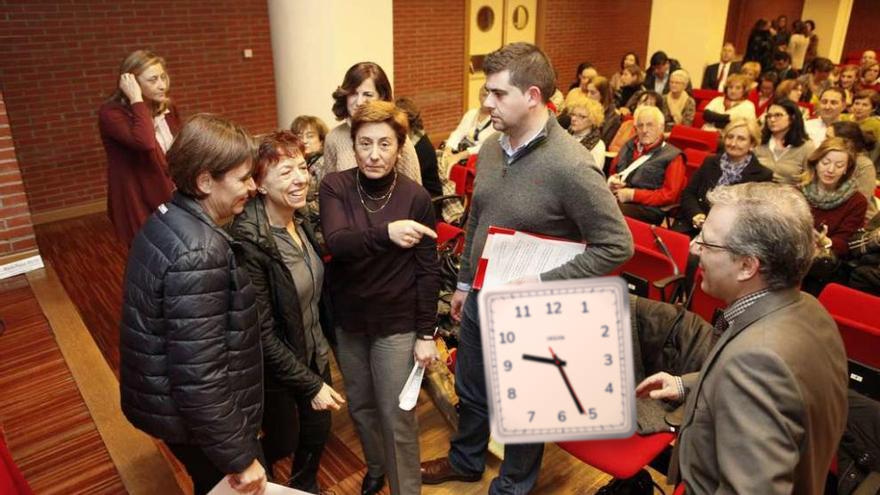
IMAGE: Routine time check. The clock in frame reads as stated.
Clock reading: 9:26:26
